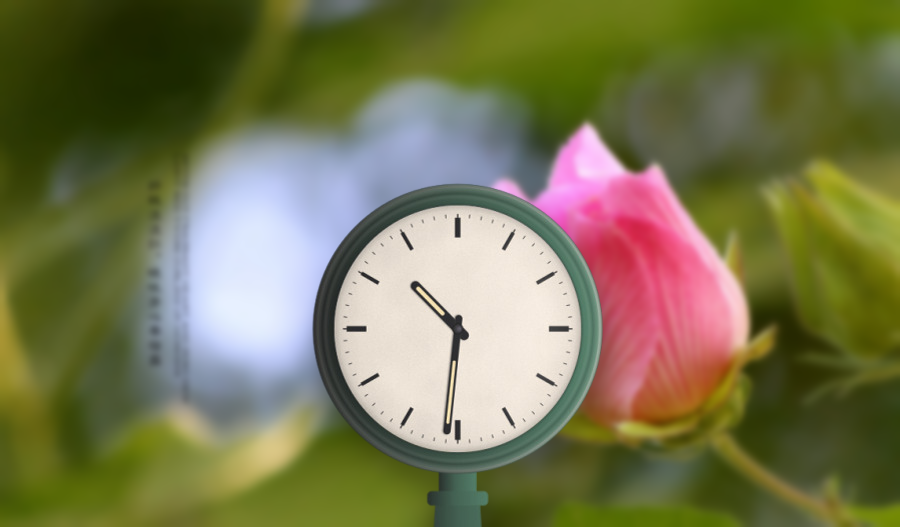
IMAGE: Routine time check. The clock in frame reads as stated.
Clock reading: 10:31
